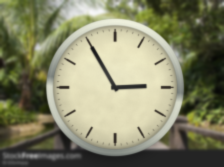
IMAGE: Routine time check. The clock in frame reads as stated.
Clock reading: 2:55
